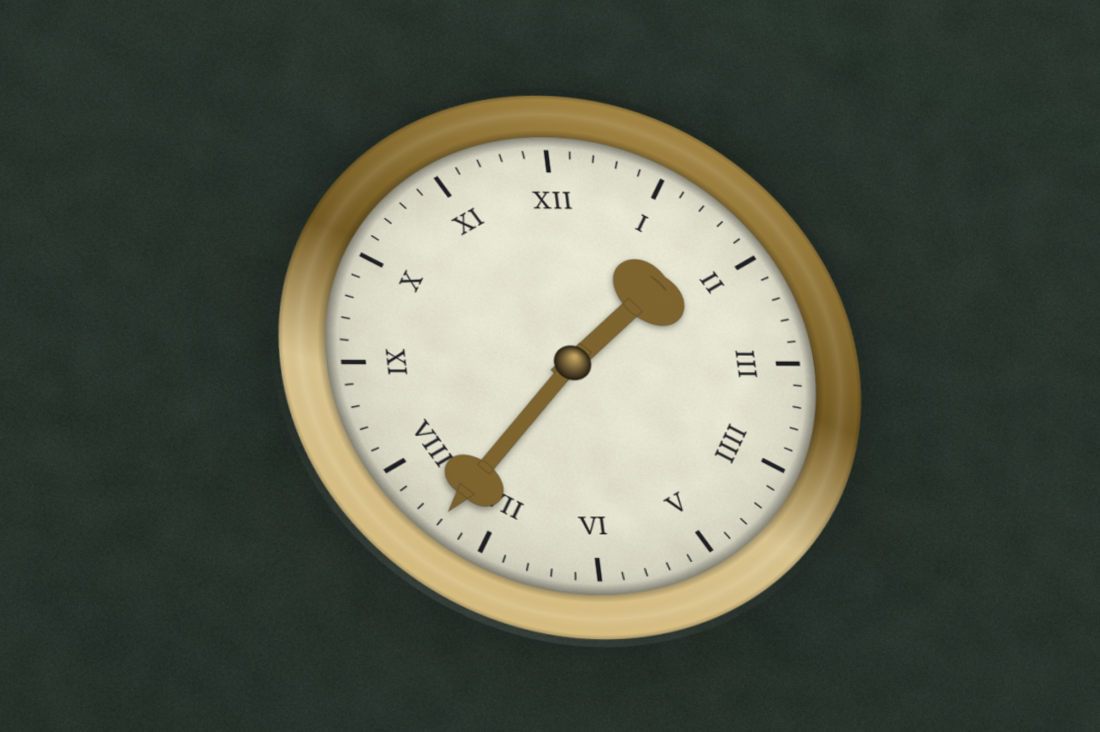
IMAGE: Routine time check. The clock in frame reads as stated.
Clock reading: 1:37
